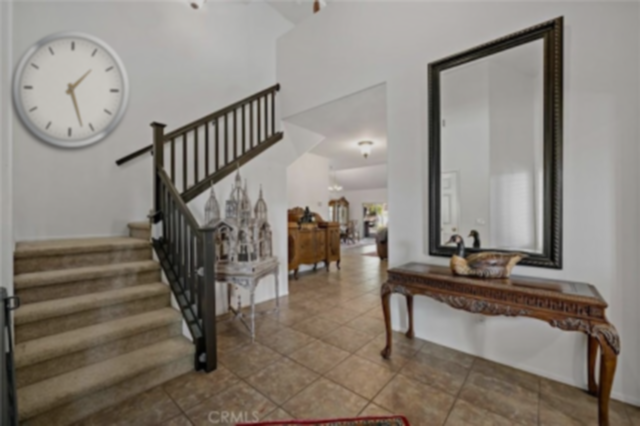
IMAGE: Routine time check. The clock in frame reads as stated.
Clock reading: 1:27
